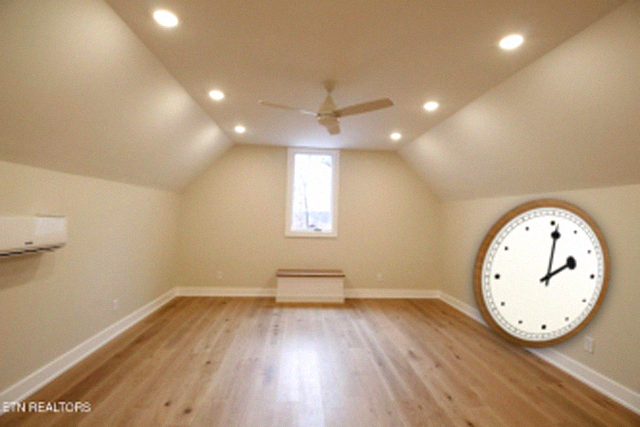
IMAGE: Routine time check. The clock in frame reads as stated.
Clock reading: 2:01
